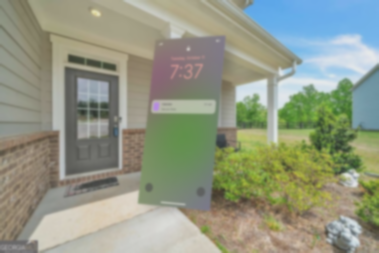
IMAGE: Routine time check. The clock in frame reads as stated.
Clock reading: 7:37
